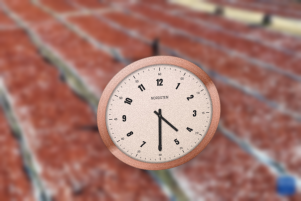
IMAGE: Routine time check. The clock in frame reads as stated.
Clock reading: 4:30
